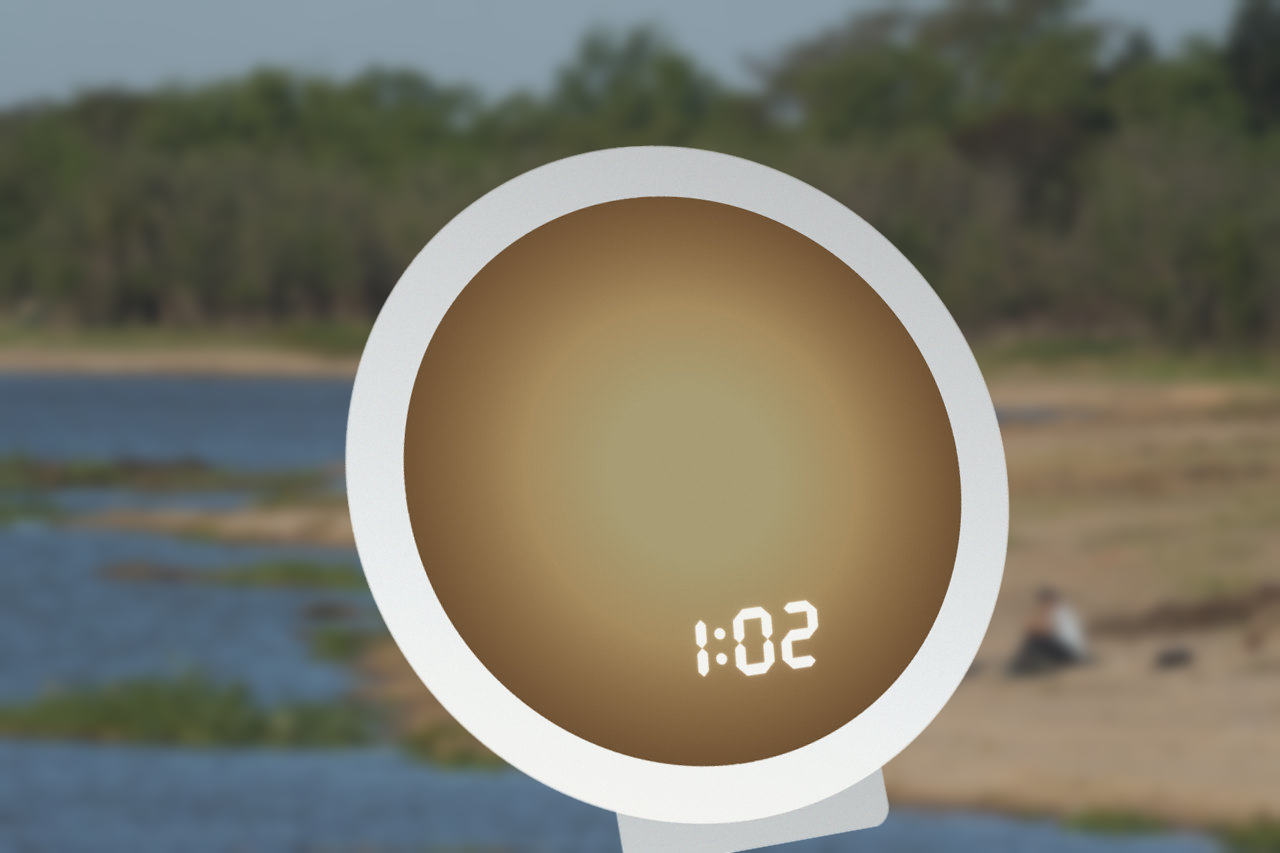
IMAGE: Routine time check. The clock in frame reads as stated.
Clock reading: 1:02
